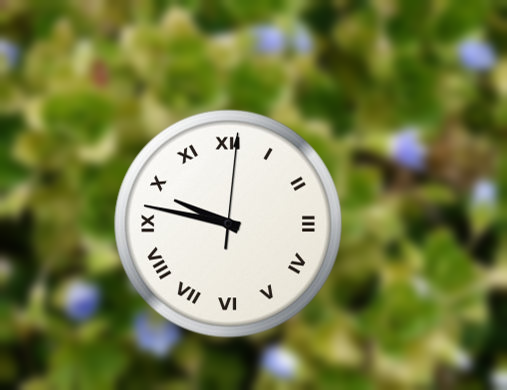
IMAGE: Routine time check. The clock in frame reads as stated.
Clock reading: 9:47:01
